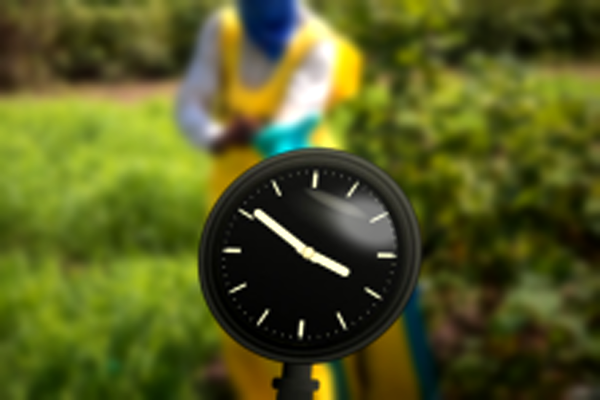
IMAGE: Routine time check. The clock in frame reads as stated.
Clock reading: 3:51
